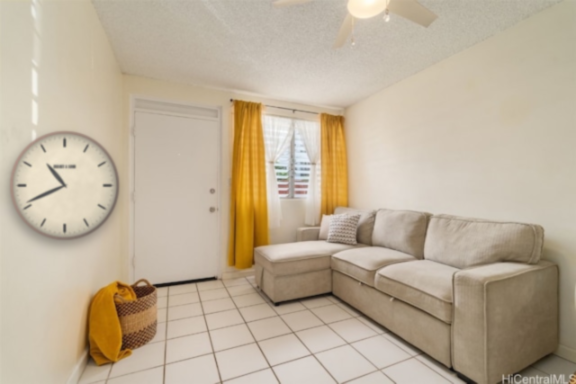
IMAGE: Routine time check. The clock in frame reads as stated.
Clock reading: 10:41
